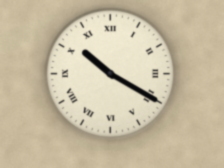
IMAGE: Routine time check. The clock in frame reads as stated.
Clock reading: 10:20
